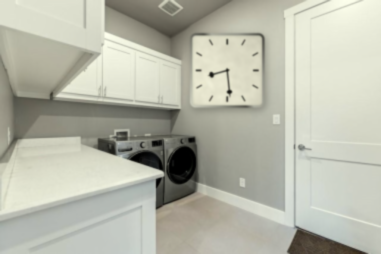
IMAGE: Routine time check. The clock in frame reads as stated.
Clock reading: 8:29
